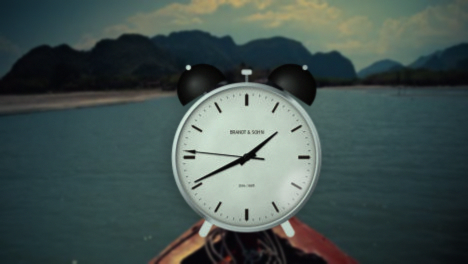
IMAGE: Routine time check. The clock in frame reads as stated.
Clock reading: 1:40:46
